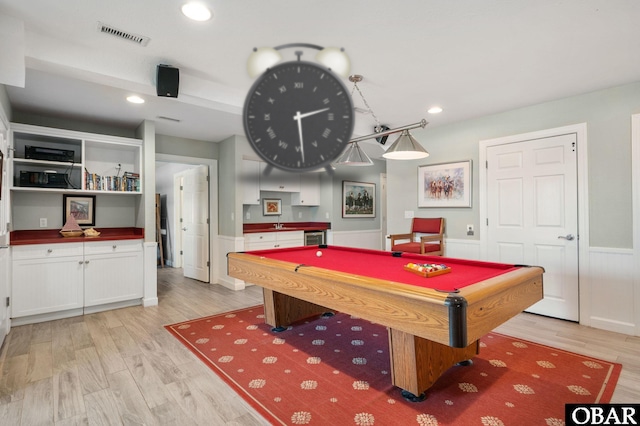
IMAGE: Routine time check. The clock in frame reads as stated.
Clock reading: 2:29
